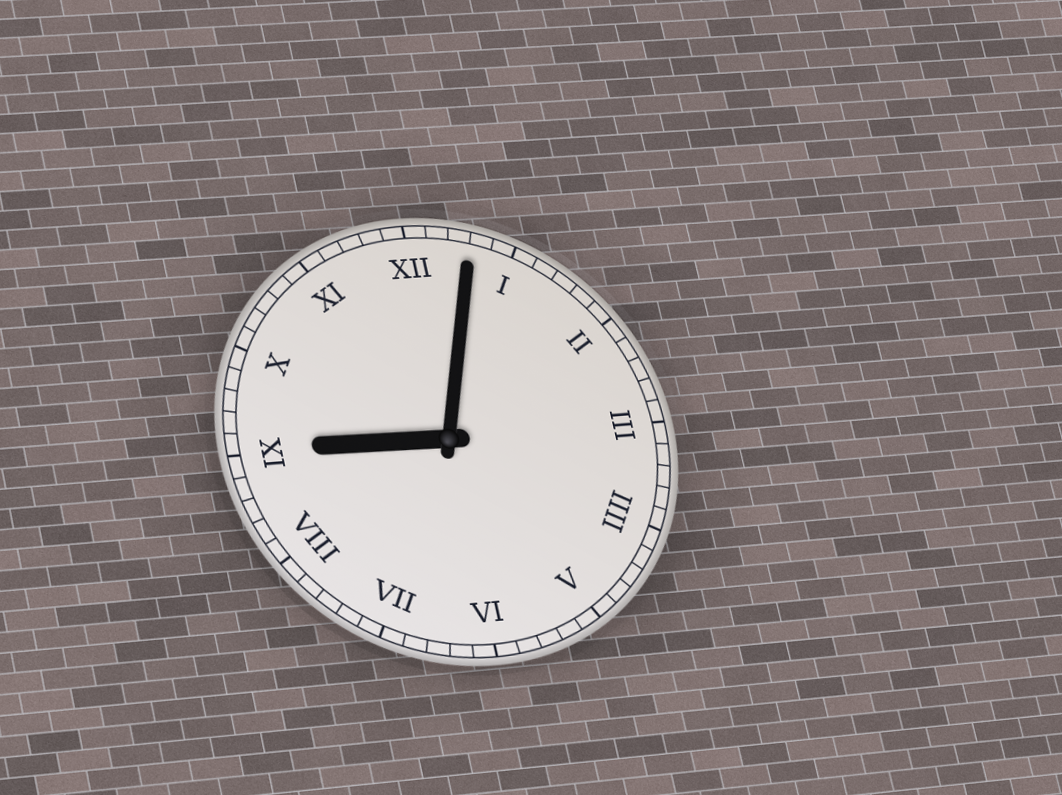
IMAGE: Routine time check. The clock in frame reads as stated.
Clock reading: 9:03
